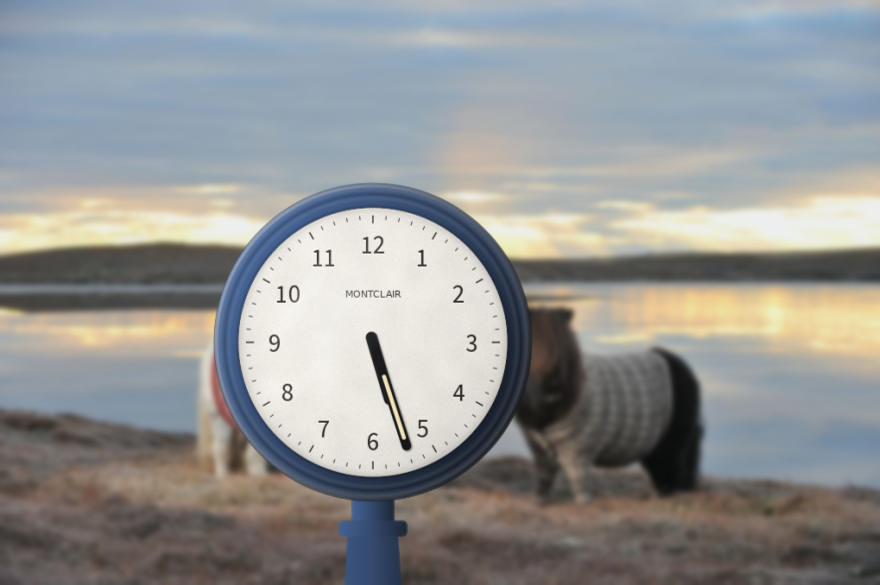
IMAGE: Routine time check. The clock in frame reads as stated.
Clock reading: 5:27
